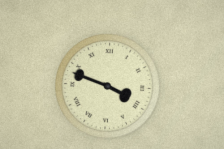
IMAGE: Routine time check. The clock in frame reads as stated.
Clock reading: 3:48
